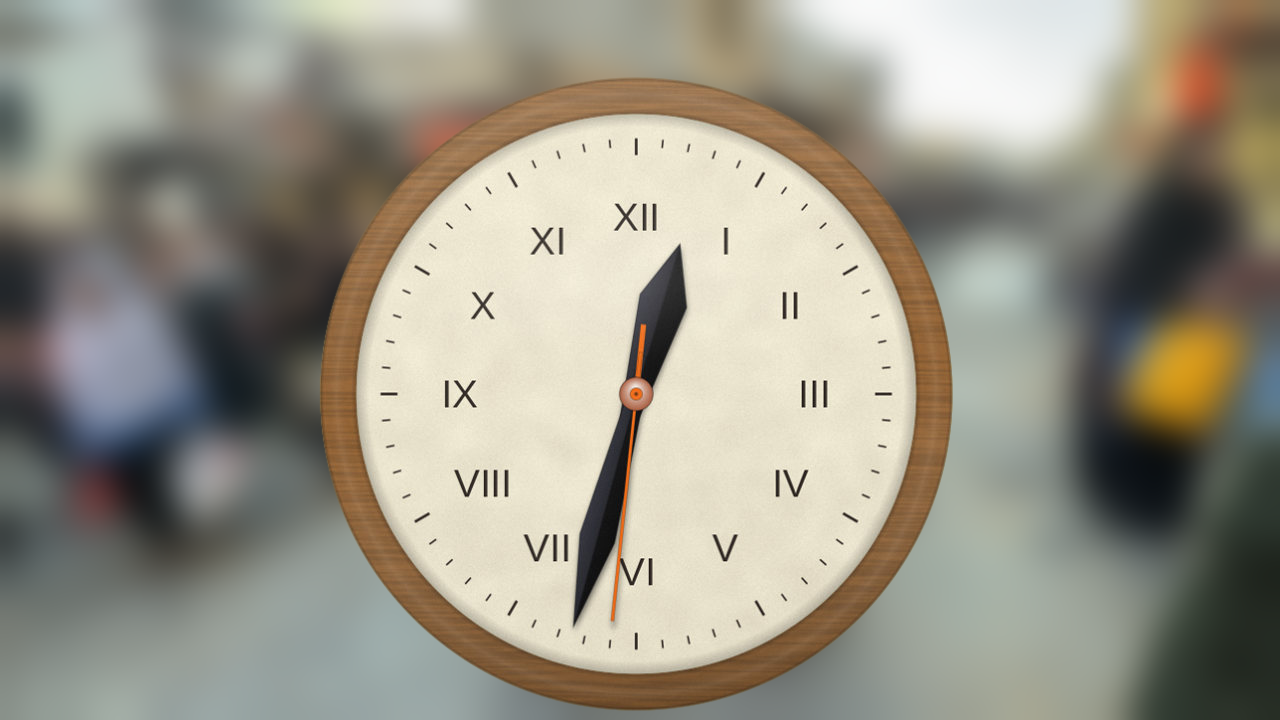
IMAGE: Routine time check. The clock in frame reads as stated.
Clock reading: 12:32:31
